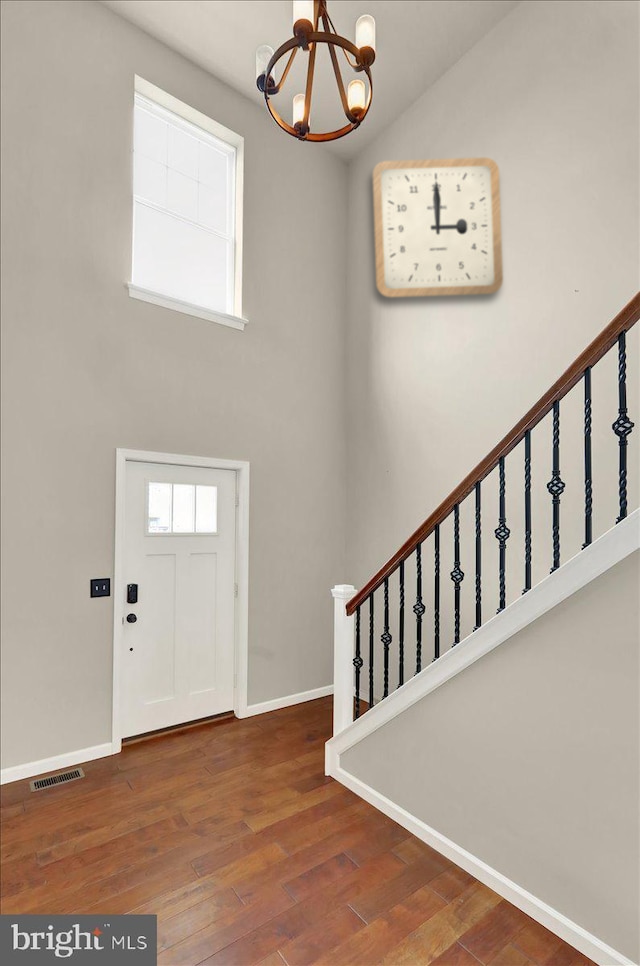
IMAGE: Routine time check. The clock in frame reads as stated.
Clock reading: 3:00
